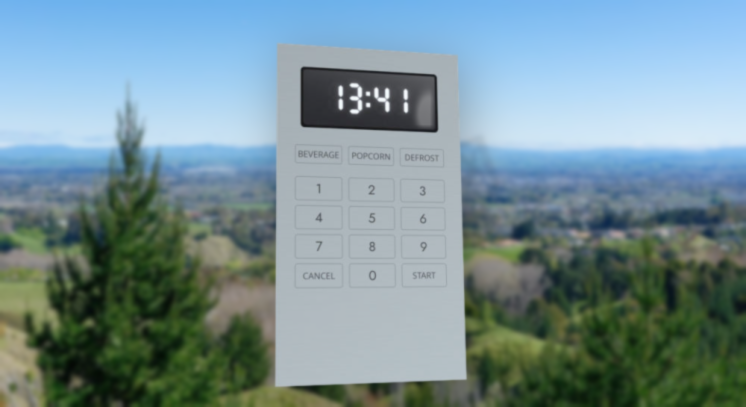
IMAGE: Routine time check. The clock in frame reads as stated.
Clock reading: 13:41
